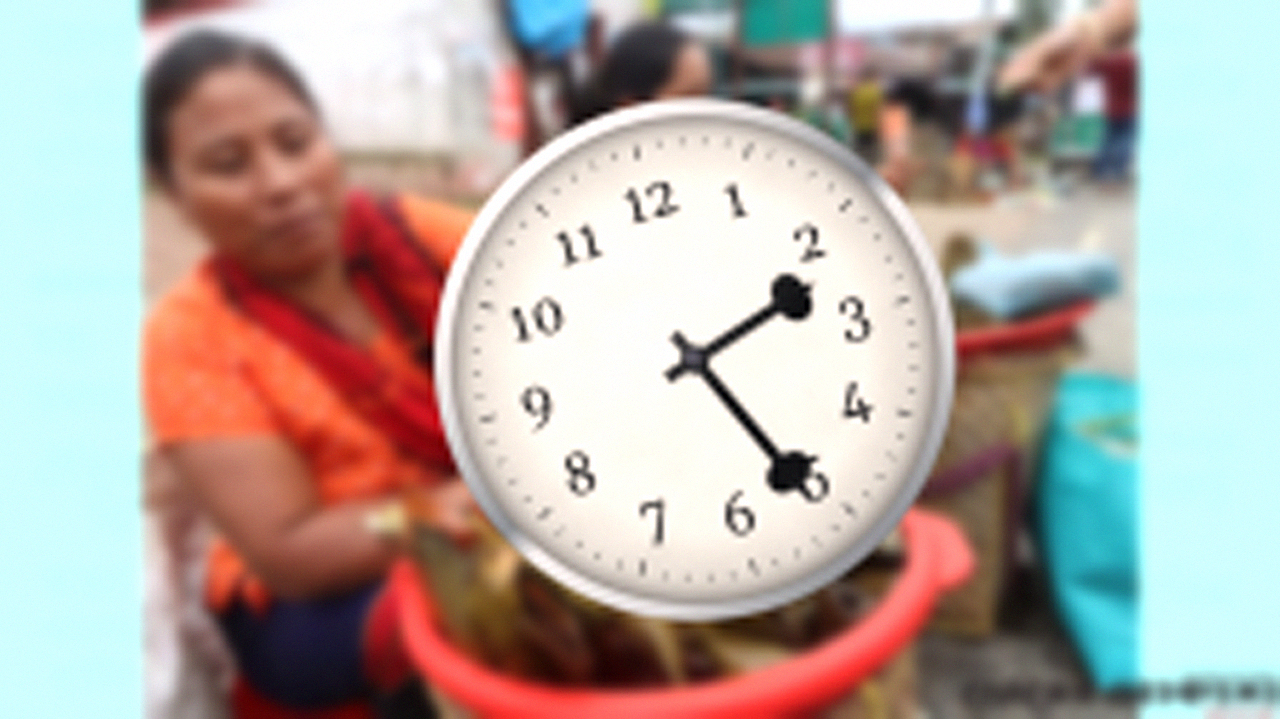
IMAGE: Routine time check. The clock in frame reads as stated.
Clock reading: 2:26
